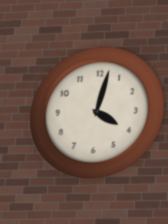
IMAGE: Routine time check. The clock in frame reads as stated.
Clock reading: 4:02
